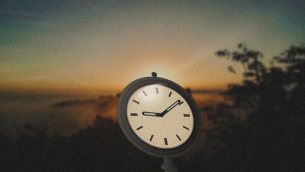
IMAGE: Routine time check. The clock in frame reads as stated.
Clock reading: 9:09
